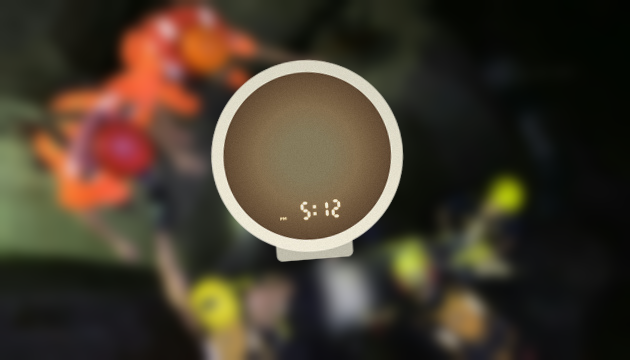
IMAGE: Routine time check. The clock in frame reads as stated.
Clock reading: 5:12
